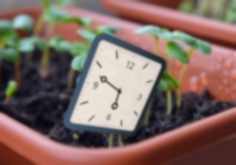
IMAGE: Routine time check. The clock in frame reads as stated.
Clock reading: 5:48
